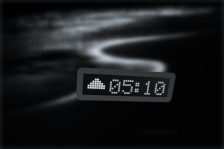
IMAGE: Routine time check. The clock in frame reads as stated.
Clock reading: 5:10
